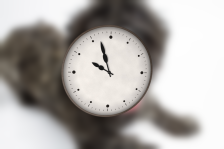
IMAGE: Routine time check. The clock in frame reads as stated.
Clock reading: 9:57
